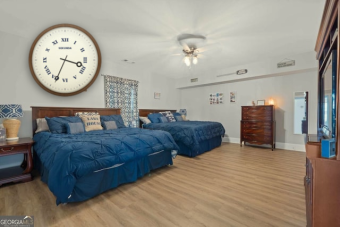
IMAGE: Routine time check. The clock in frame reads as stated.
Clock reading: 3:34
